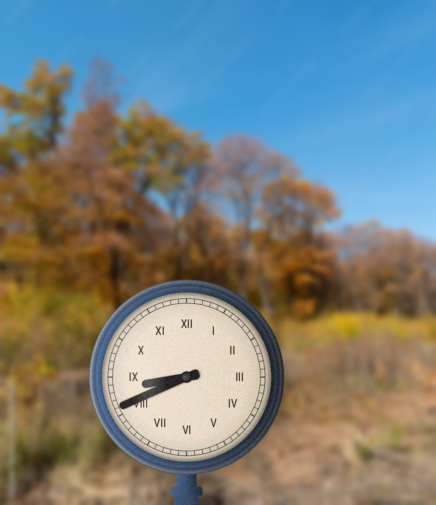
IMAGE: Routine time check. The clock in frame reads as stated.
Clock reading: 8:41
